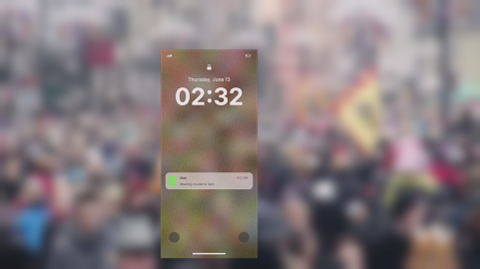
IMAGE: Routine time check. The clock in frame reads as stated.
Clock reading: 2:32
